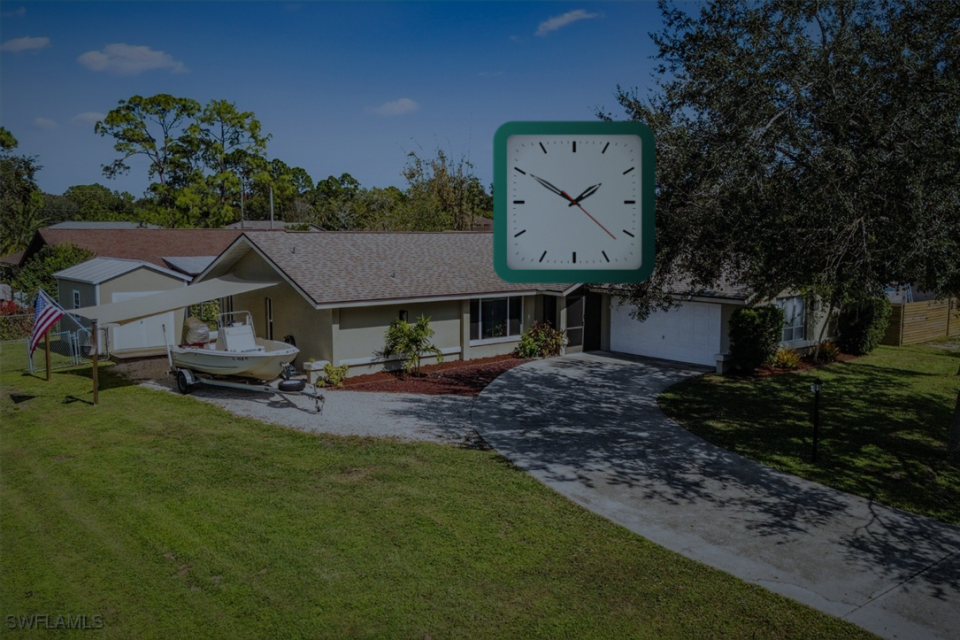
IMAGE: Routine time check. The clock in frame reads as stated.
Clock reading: 1:50:22
